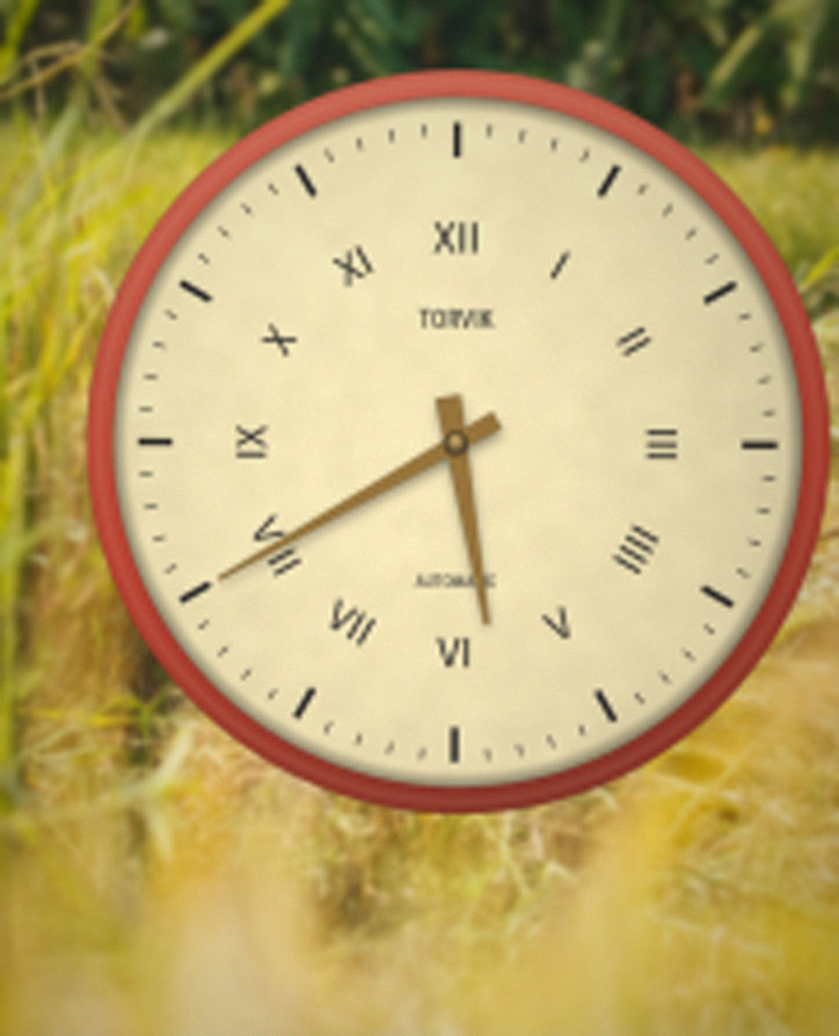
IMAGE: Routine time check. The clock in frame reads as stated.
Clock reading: 5:40
